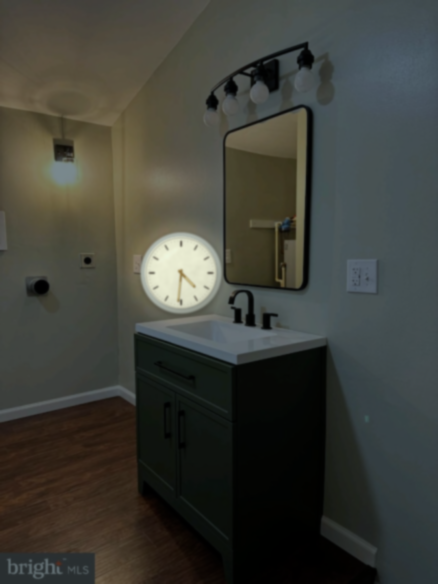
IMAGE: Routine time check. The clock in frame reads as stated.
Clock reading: 4:31
